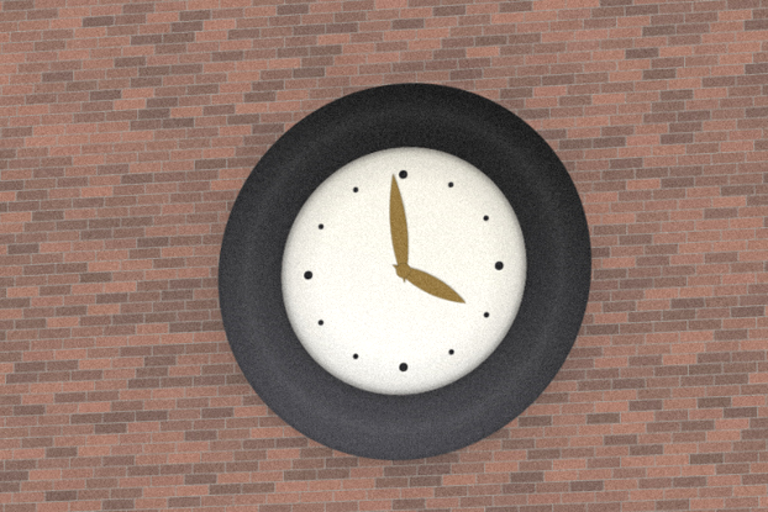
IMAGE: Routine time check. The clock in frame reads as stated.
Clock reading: 3:59
